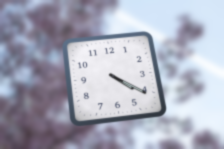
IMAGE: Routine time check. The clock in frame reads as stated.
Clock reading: 4:21
